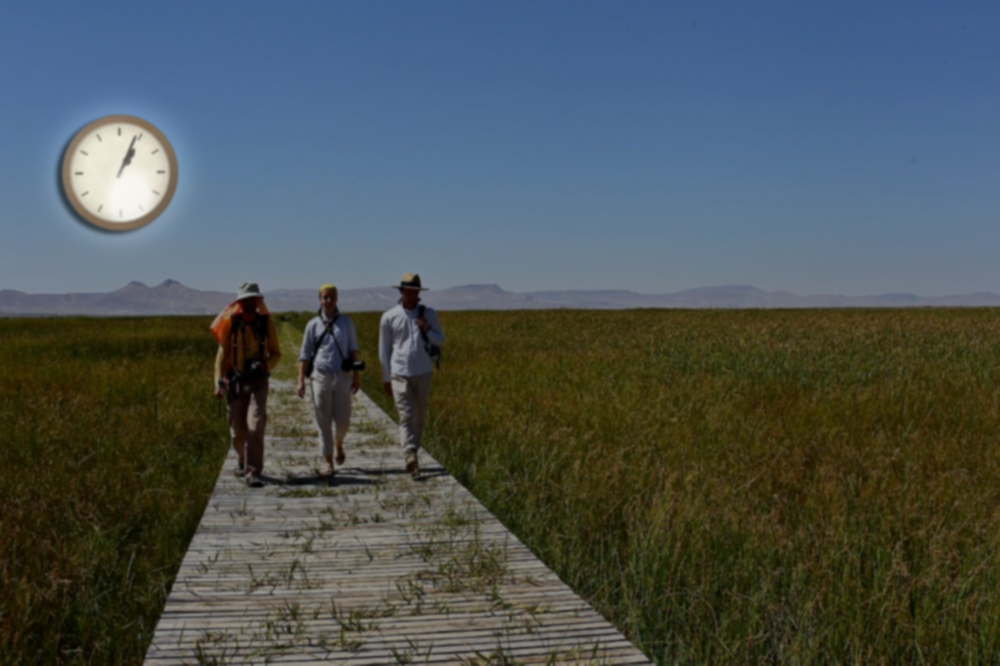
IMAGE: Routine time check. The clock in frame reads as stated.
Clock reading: 1:04
